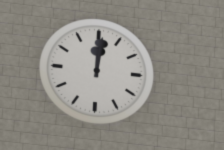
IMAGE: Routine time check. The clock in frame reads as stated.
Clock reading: 12:01
